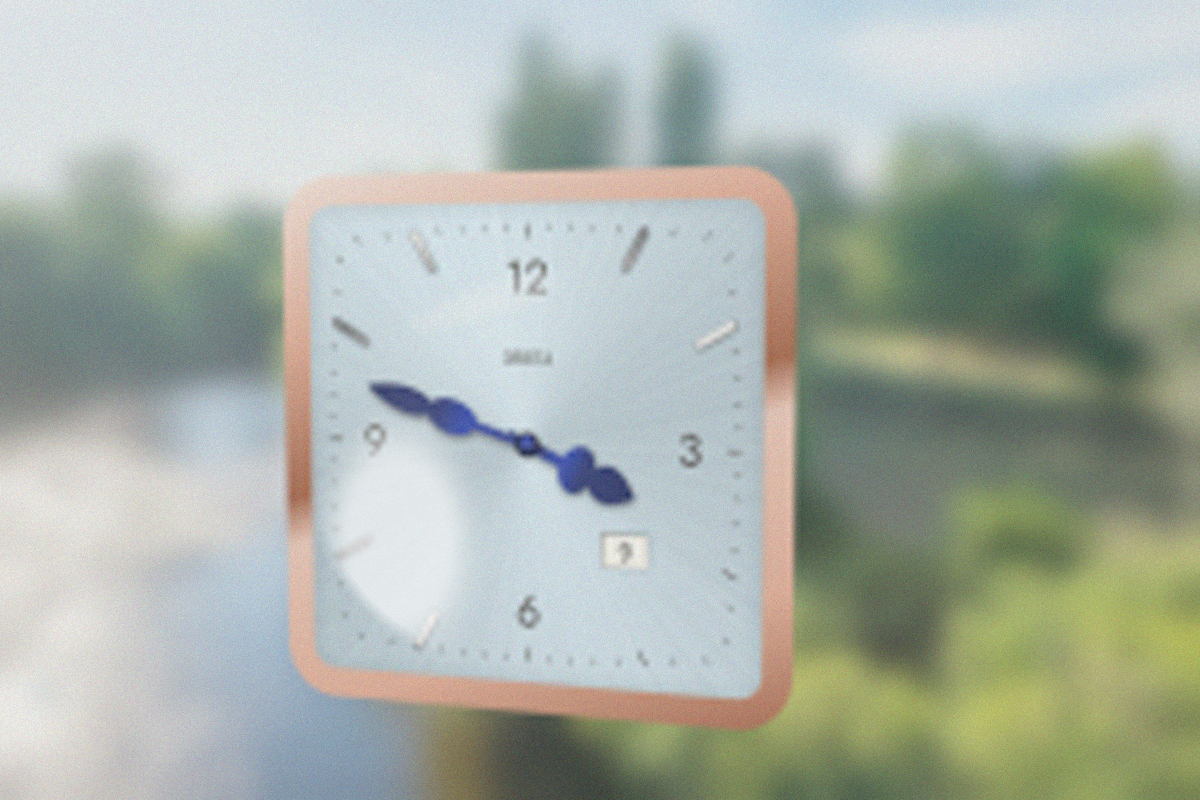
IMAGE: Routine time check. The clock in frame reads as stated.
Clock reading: 3:48
